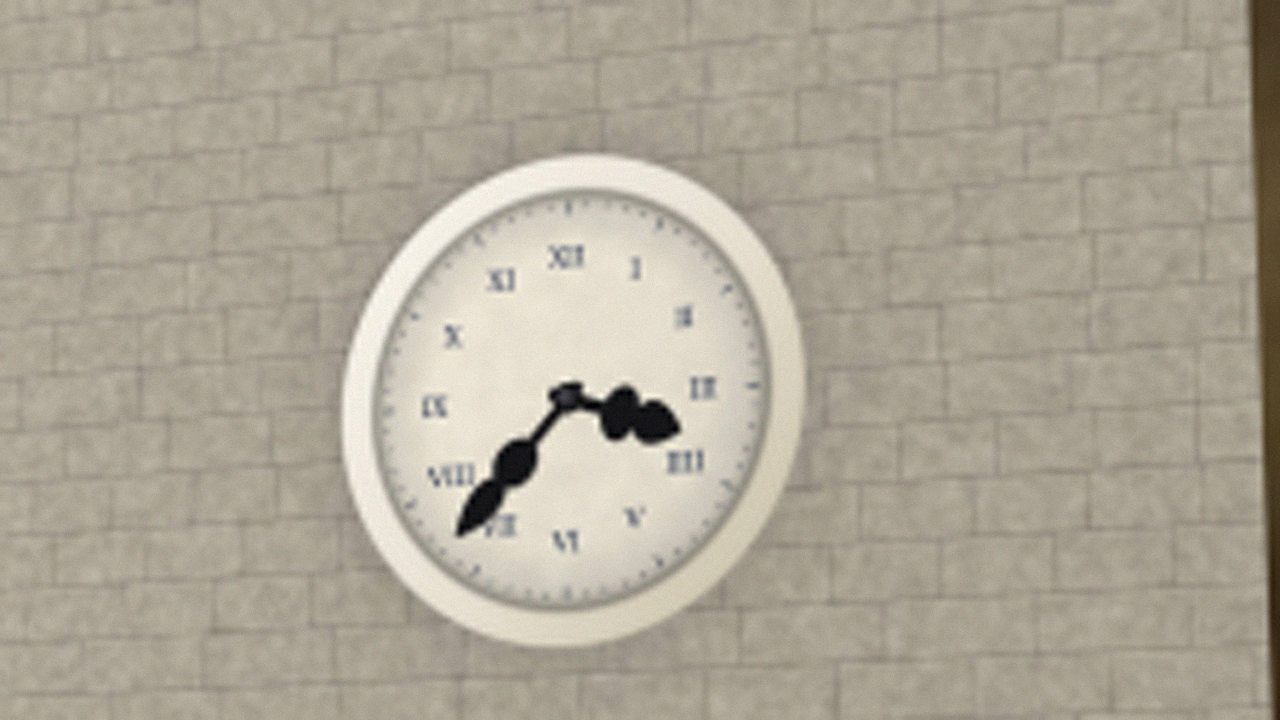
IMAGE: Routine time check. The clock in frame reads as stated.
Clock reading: 3:37
